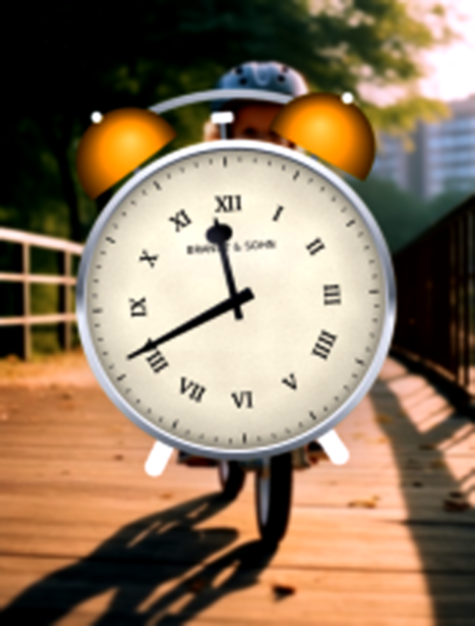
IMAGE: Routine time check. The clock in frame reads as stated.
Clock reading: 11:41
